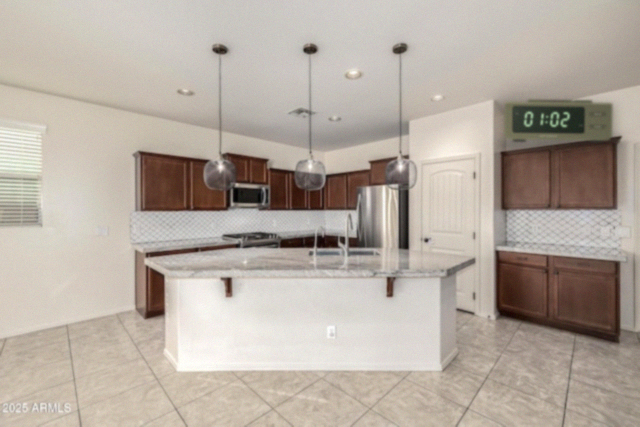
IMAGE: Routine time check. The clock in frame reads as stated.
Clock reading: 1:02
